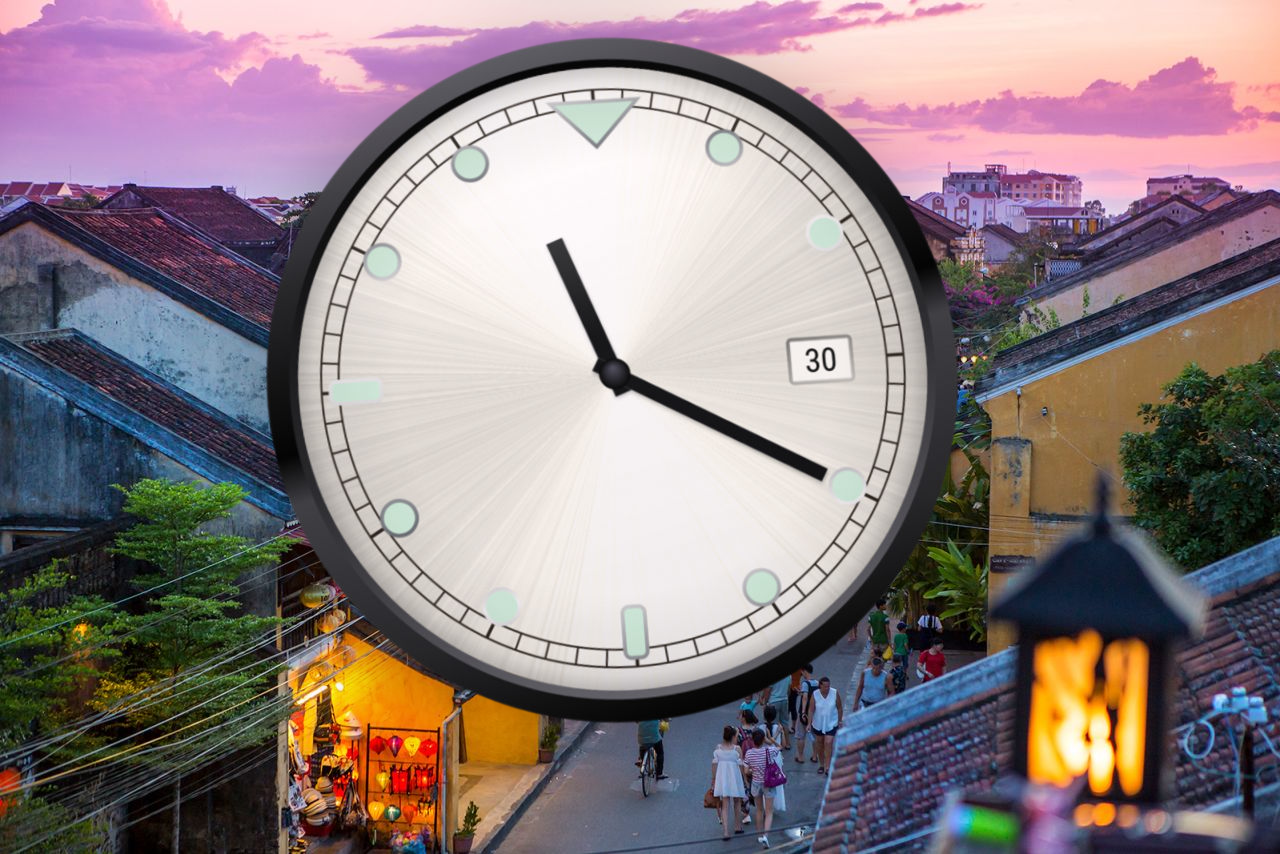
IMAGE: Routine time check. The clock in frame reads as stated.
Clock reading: 11:20
